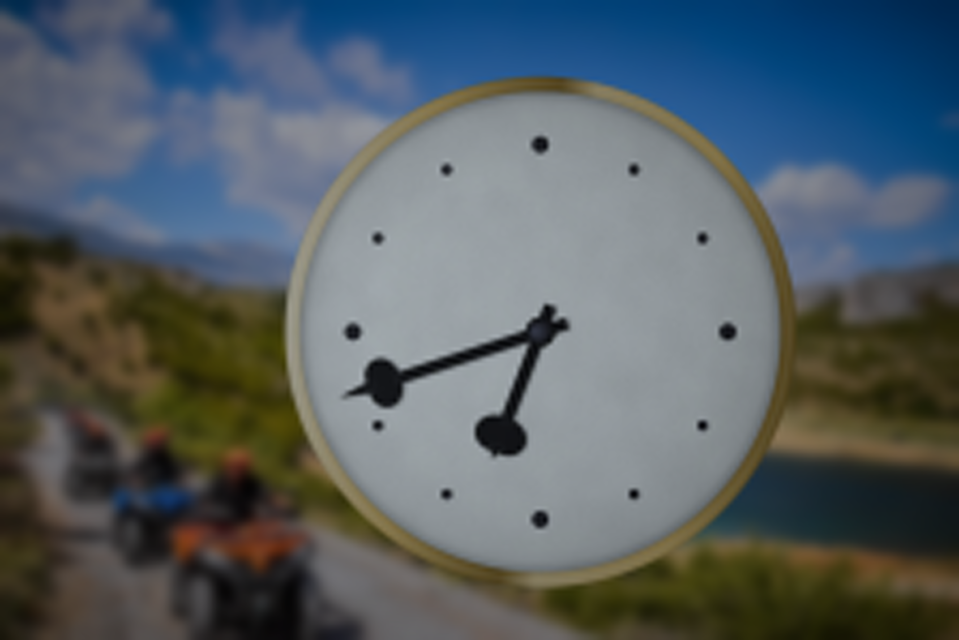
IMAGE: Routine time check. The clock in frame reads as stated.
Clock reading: 6:42
